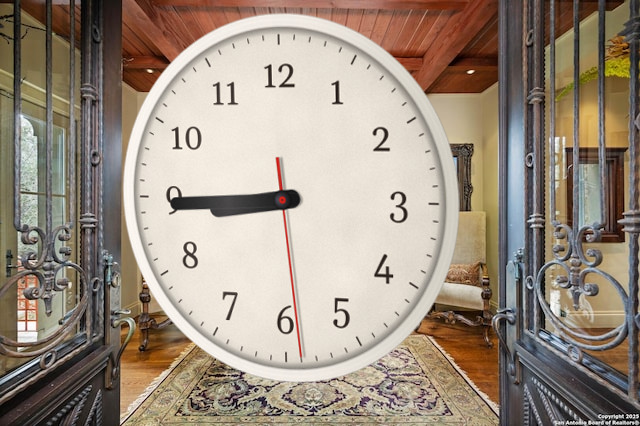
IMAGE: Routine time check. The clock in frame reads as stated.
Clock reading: 8:44:29
